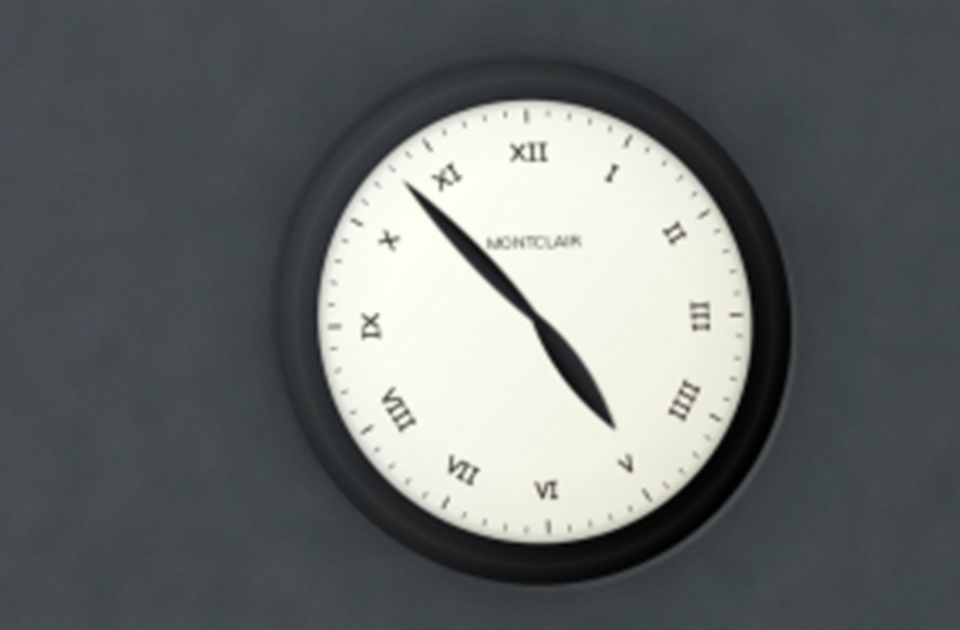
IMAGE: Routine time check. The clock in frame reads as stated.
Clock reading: 4:53
